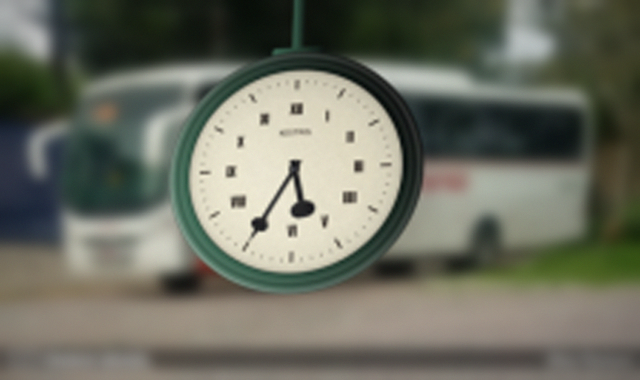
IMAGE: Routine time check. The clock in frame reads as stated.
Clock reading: 5:35
